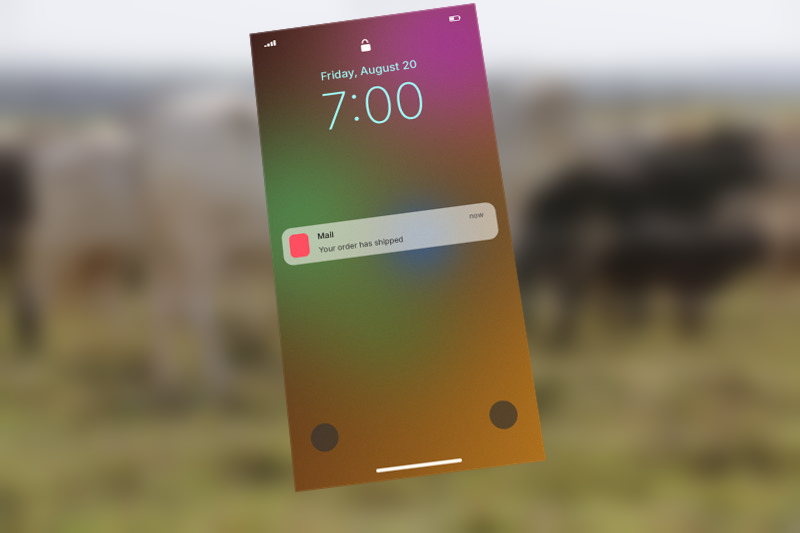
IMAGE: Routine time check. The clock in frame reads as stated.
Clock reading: 7:00
